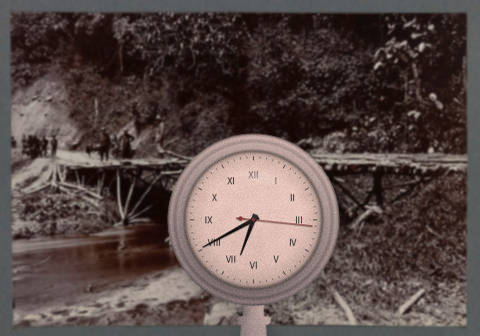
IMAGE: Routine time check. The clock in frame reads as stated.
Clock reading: 6:40:16
